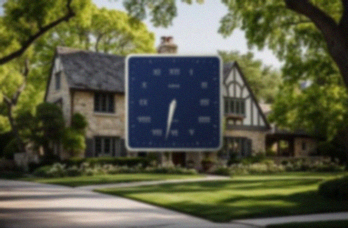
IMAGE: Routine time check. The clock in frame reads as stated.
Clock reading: 6:32
